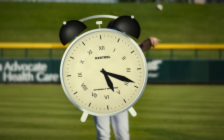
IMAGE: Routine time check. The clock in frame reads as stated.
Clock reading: 5:19
